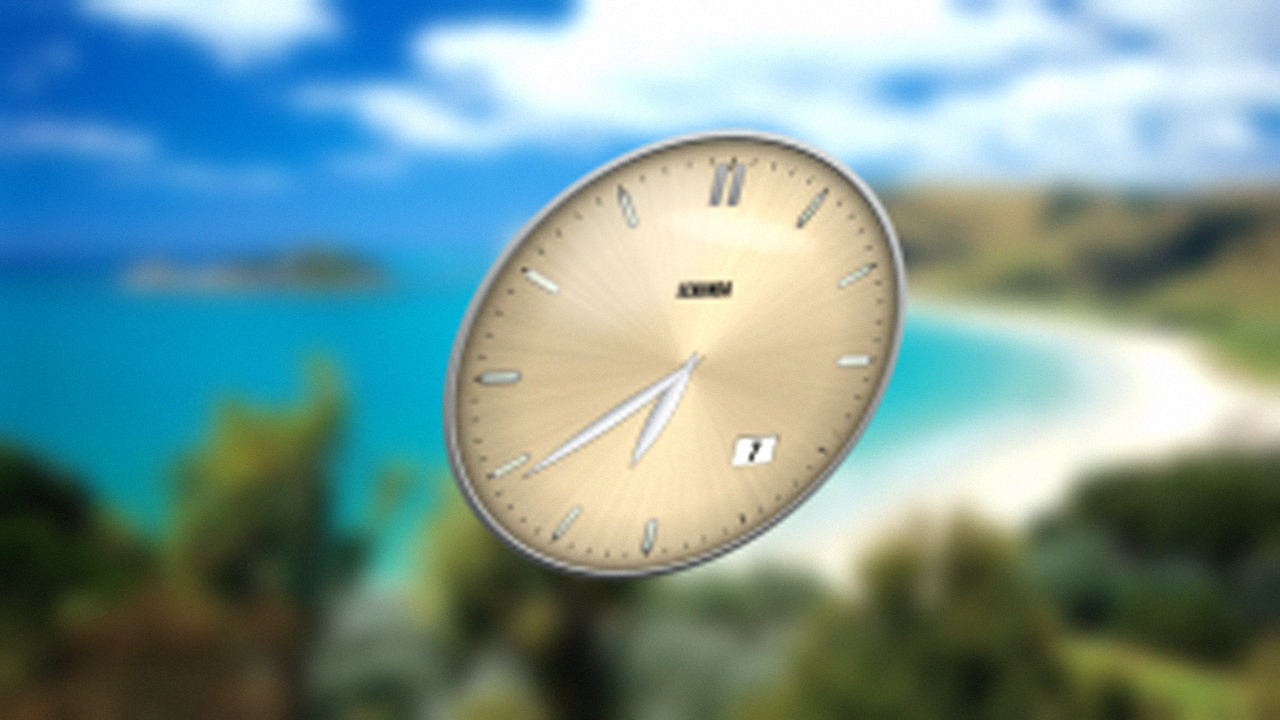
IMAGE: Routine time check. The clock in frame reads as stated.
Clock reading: 6:39
